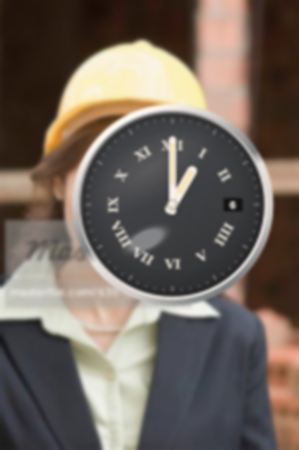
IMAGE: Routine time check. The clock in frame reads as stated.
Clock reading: 1:00
